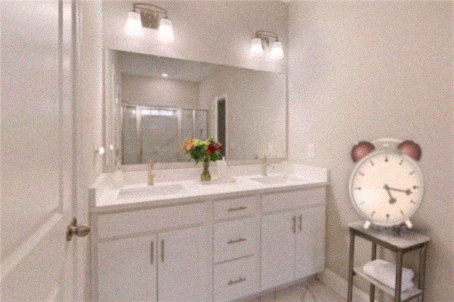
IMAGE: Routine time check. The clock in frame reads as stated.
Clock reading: 5:17
